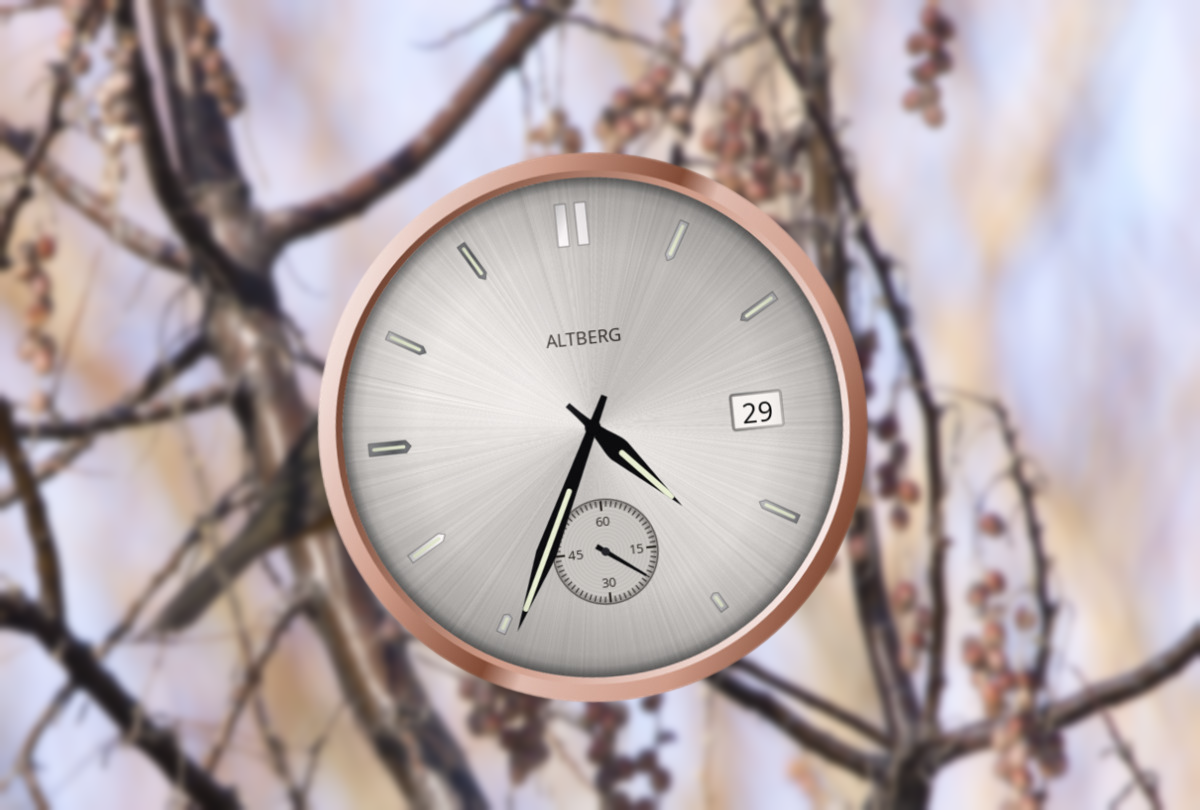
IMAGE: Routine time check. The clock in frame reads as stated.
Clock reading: 4:34:21
